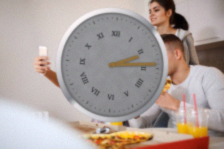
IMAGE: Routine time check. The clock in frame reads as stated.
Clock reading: 2:14
